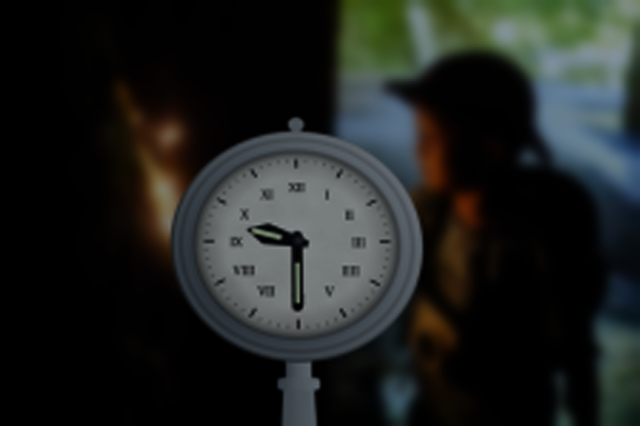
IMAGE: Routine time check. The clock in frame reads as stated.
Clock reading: 9:30
